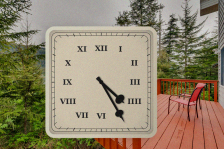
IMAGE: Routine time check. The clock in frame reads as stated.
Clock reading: 4:25
